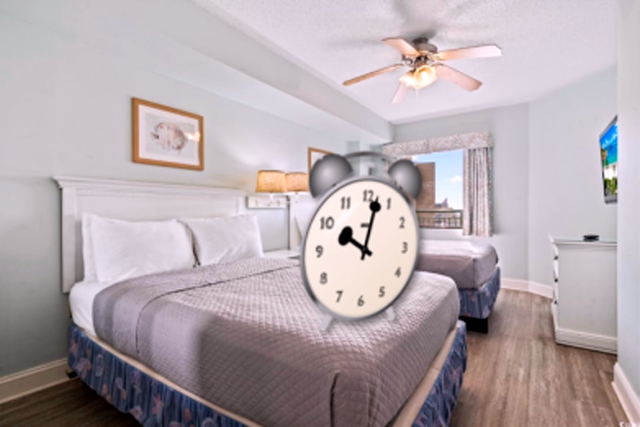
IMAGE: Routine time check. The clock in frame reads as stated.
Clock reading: 10:02
